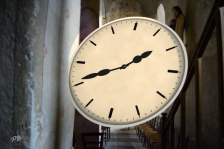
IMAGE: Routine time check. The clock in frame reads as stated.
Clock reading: 1:41
